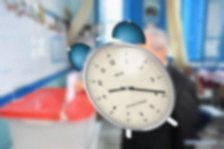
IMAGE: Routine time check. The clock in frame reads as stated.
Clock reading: 9:19
